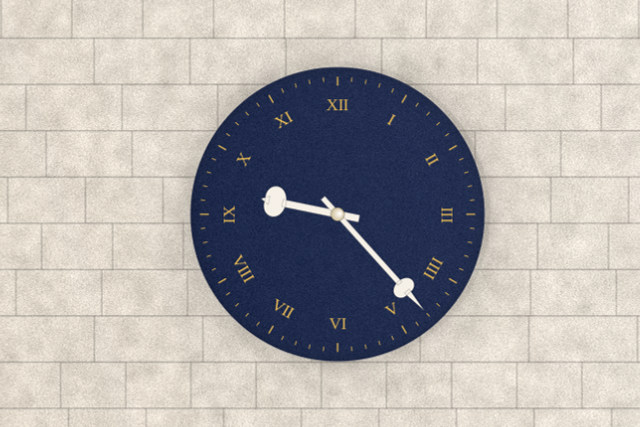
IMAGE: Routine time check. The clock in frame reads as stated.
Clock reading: 9:23
